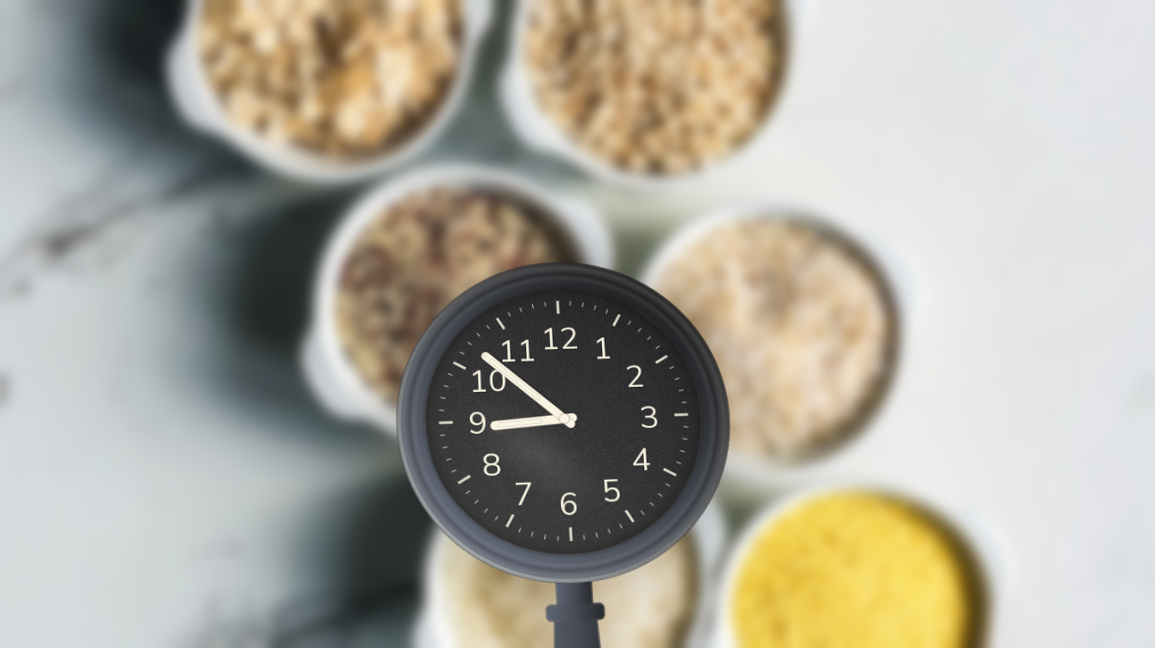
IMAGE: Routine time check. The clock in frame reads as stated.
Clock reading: 8:52
